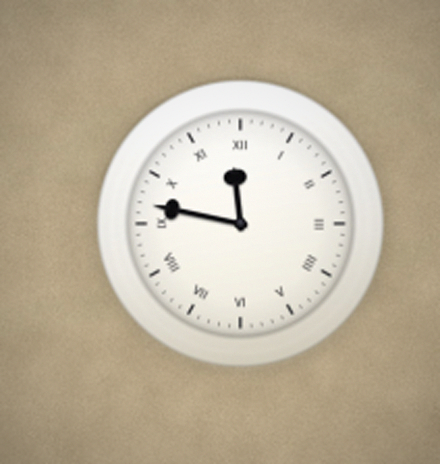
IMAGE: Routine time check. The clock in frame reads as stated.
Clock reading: 11:47
